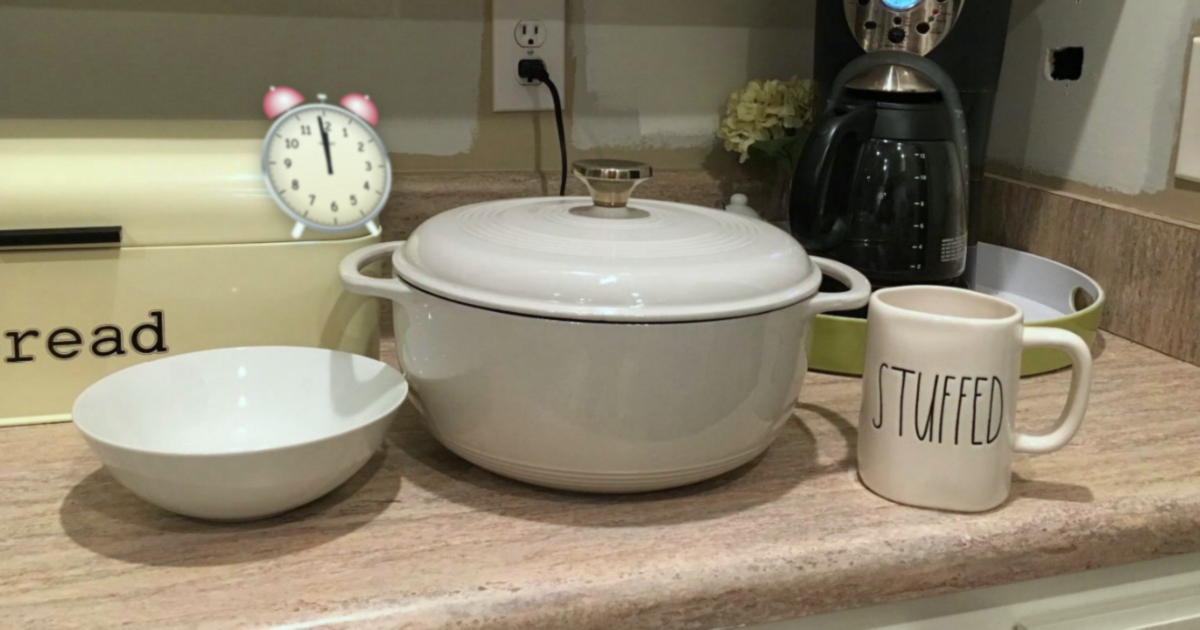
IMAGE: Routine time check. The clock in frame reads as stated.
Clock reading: 11:59
